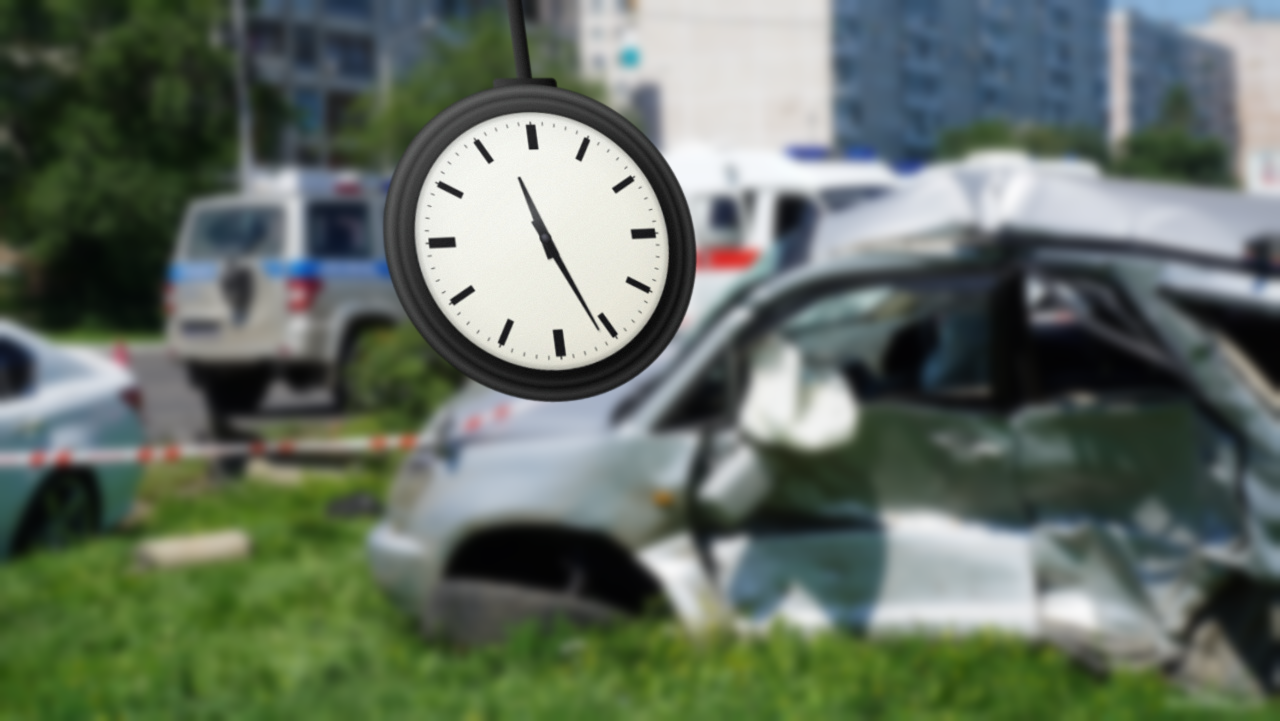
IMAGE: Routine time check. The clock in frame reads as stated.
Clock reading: 11:26
